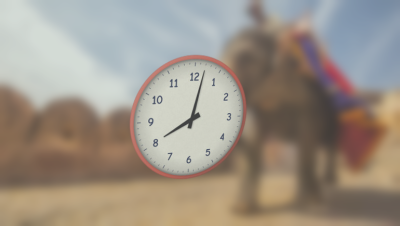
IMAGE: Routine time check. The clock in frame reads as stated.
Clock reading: 8:02
